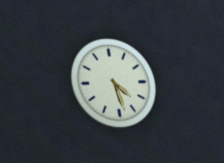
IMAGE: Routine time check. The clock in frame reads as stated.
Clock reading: 4:28
